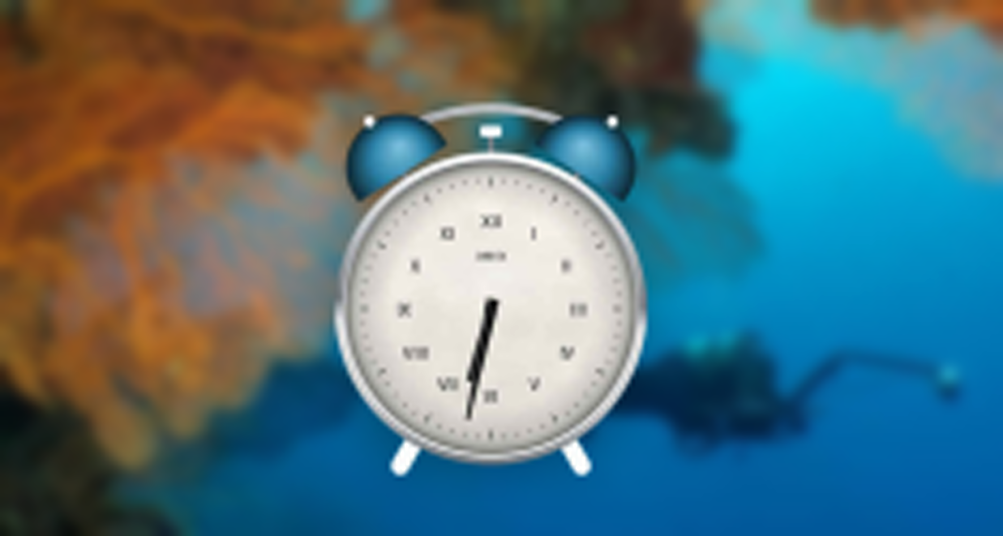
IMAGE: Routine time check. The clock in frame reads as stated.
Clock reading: 6:32
